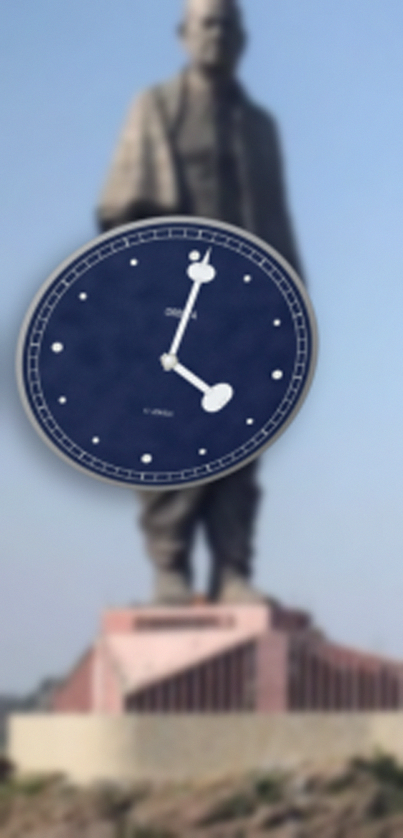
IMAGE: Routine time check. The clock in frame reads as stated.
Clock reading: 4:01
